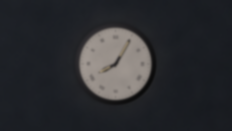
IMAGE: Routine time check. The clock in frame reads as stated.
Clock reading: 8:05
